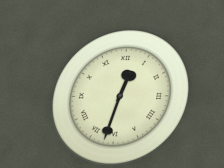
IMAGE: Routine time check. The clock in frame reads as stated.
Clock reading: 12:32
